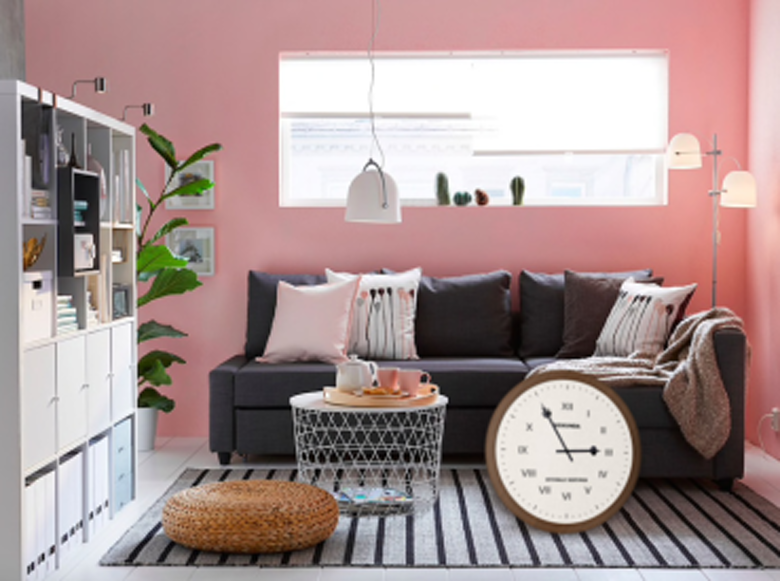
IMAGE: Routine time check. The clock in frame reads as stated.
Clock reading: 2:55
